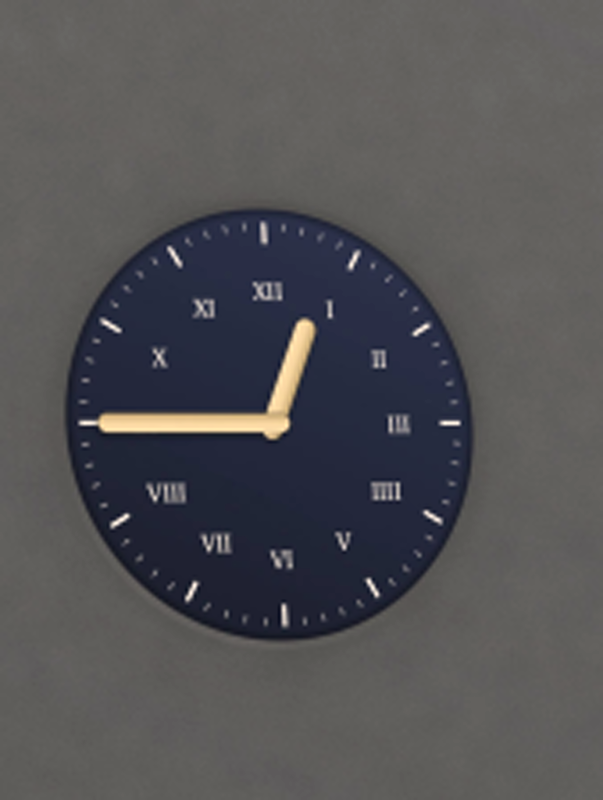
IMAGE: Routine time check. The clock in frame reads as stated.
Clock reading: 12:45
